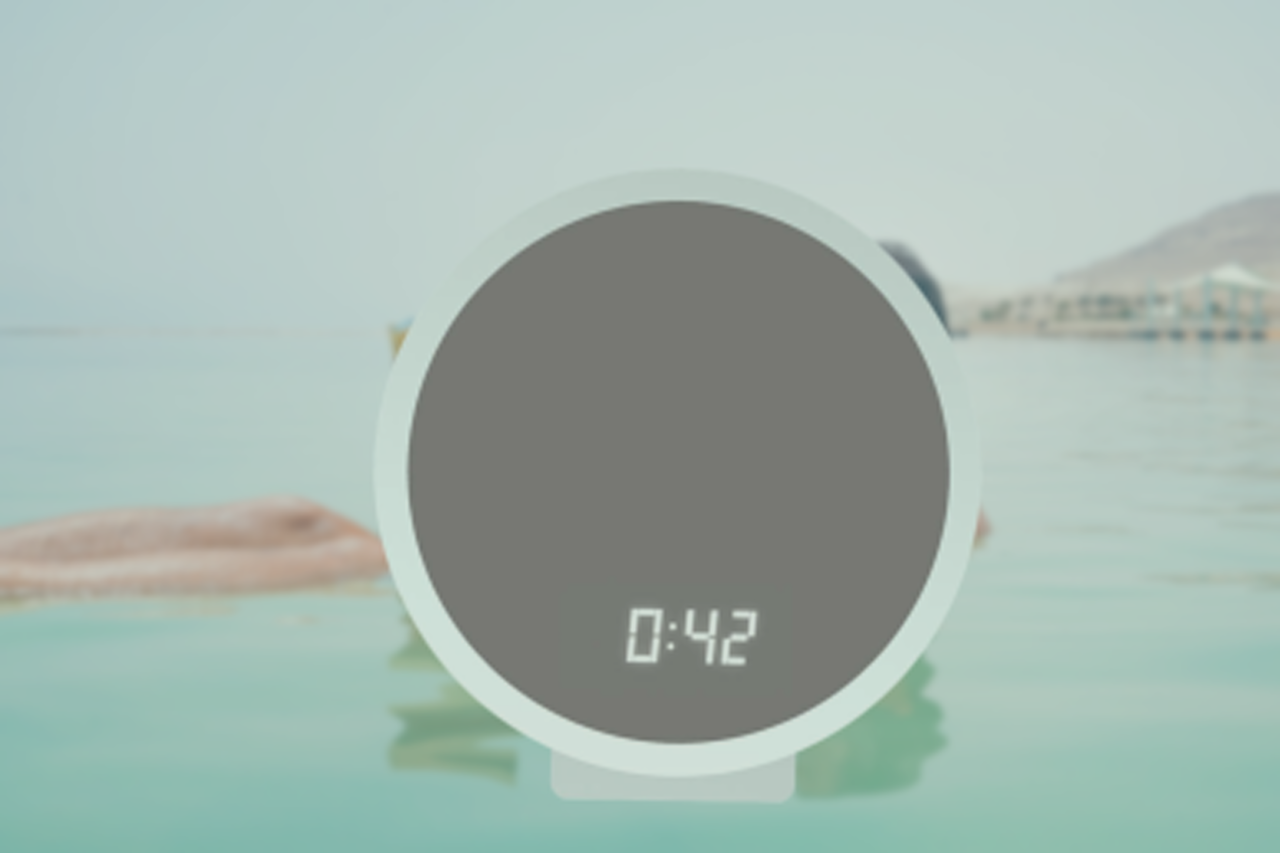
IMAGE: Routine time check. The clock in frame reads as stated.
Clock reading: 0:42
